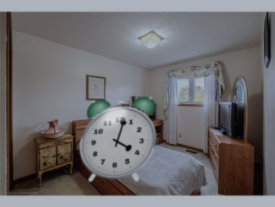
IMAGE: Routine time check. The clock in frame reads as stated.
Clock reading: 4:02
